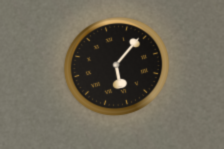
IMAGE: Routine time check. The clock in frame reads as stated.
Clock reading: 6:09
